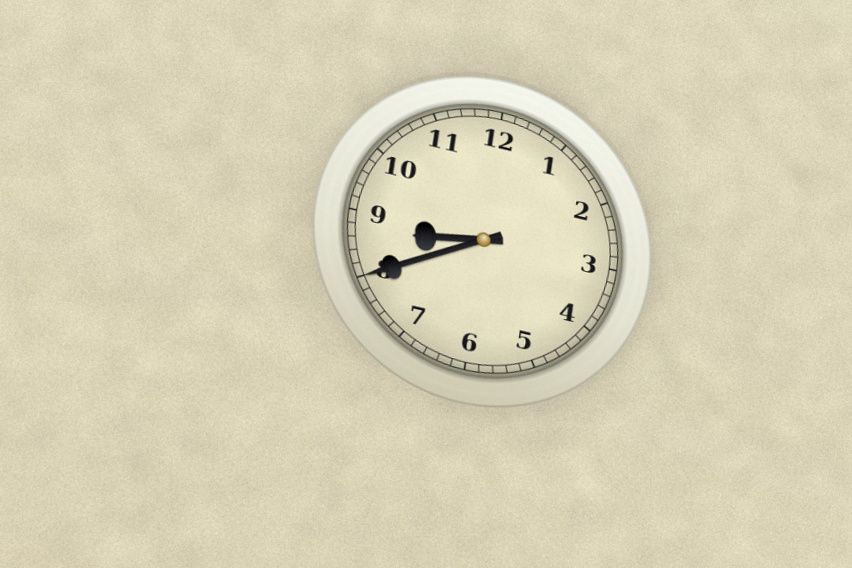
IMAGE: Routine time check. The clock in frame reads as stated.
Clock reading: 8:40
